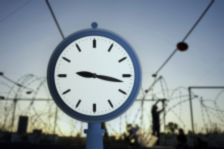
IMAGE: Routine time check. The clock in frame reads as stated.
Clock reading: 9:17
